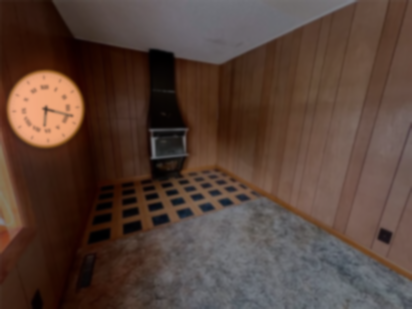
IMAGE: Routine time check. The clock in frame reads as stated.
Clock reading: 6:18
